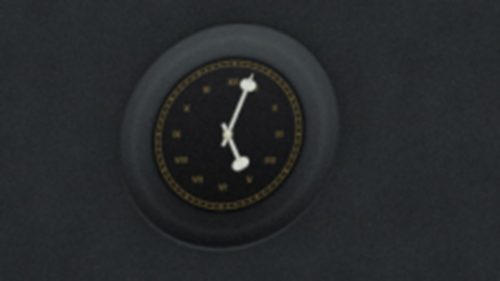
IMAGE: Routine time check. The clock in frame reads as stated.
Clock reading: 5:03
